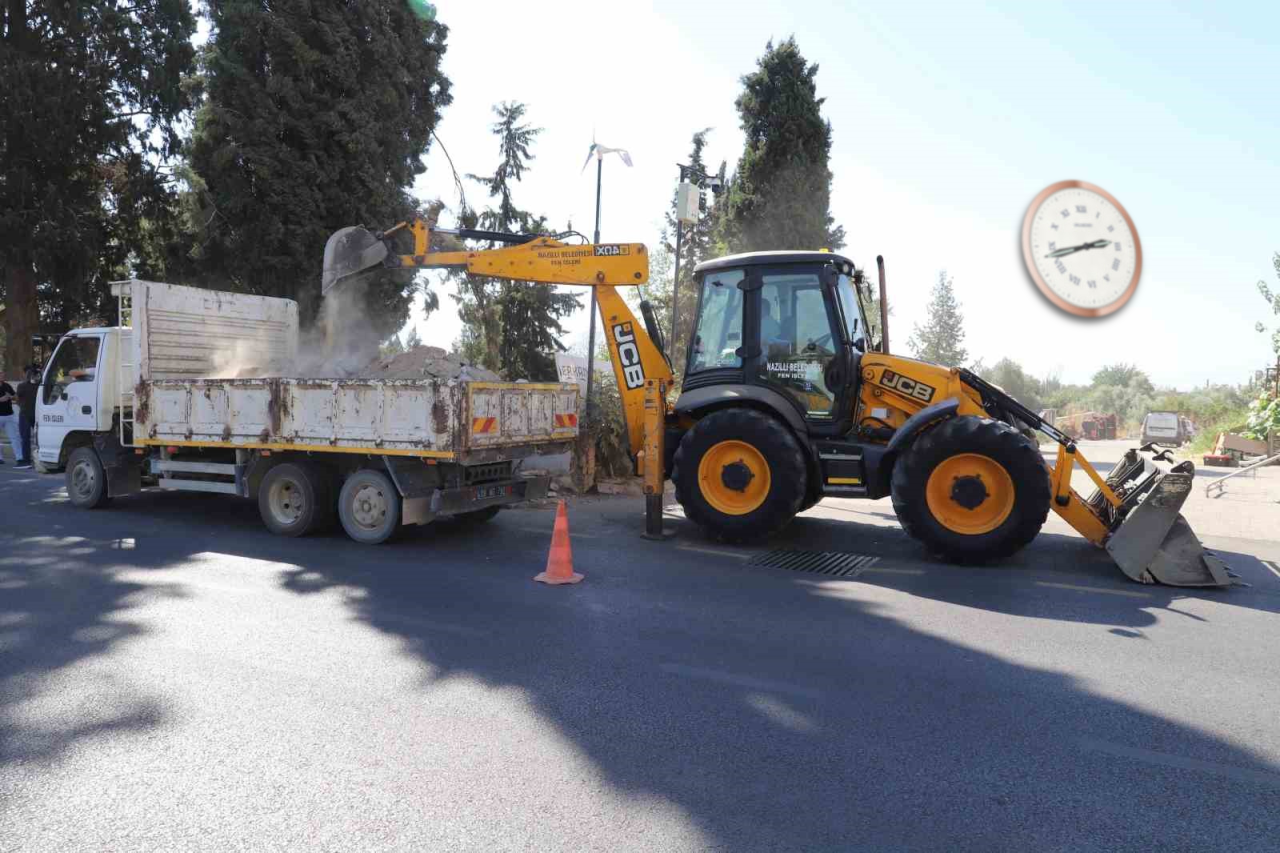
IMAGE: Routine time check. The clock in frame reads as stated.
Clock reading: 2:43
